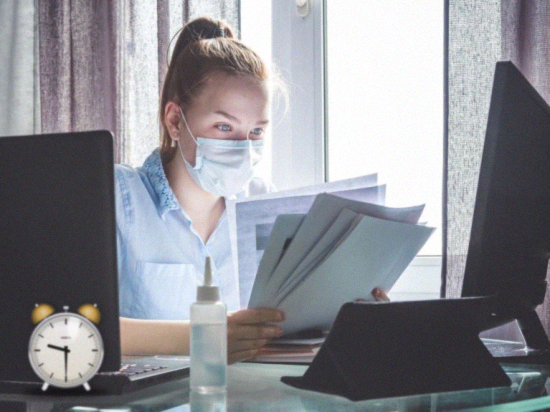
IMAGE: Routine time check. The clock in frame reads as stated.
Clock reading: 9:30
